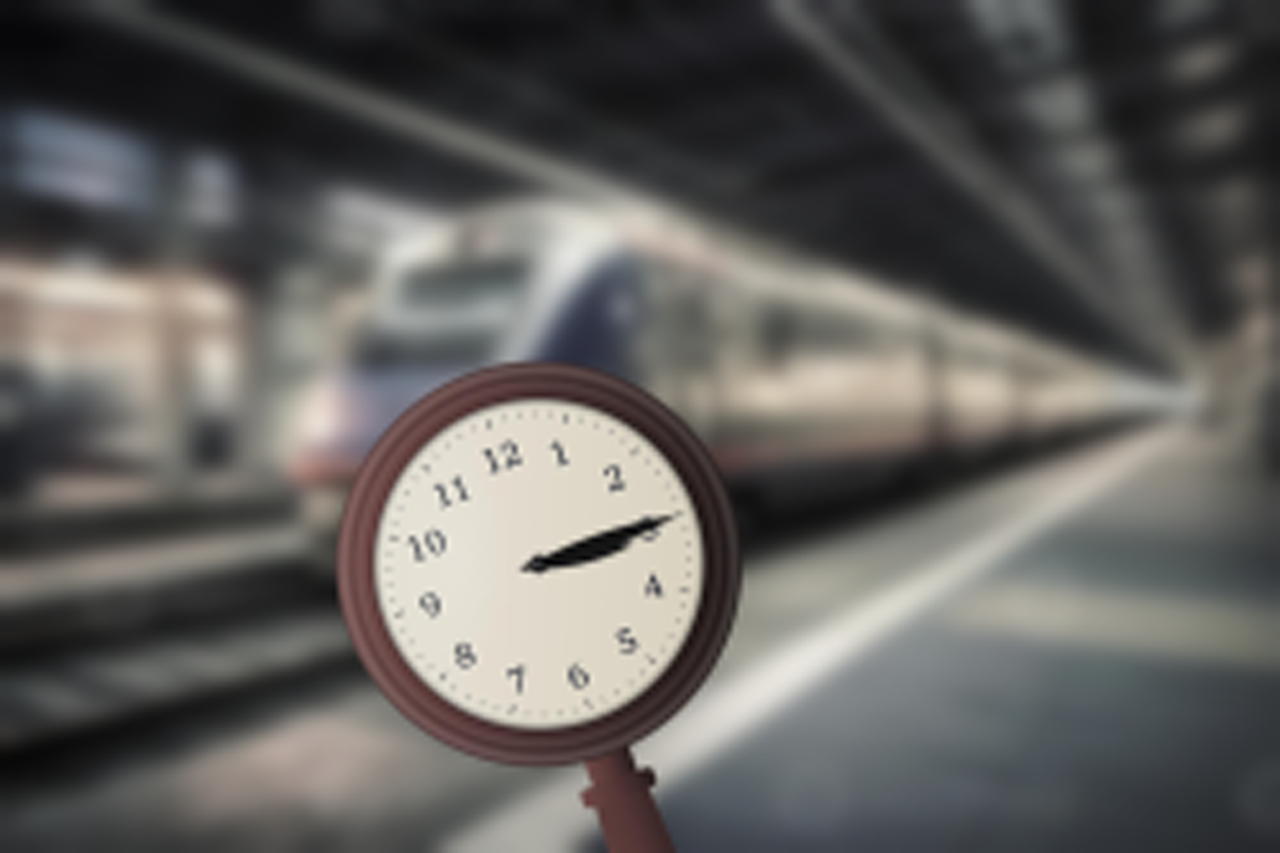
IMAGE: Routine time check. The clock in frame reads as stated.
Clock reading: 3:15
